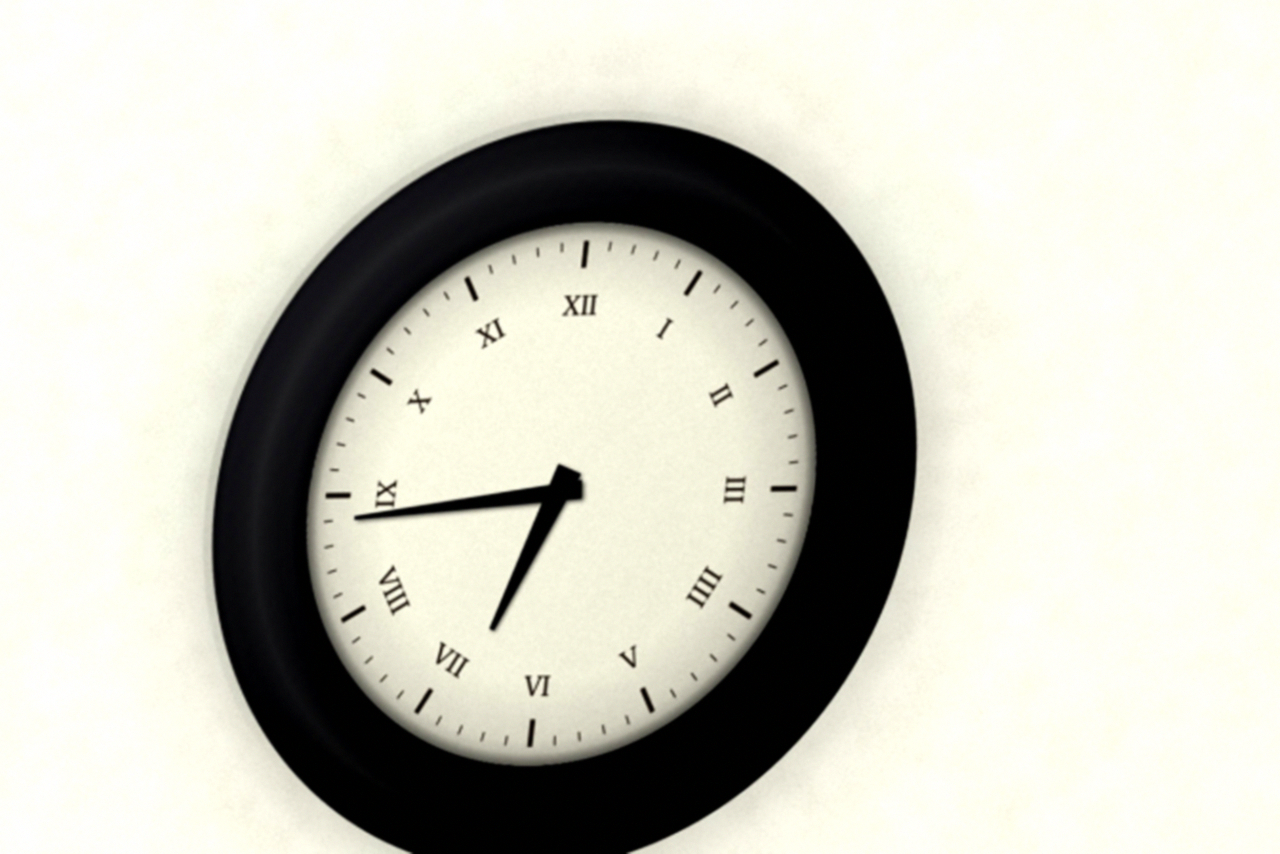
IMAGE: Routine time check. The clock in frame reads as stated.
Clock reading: 6:44
